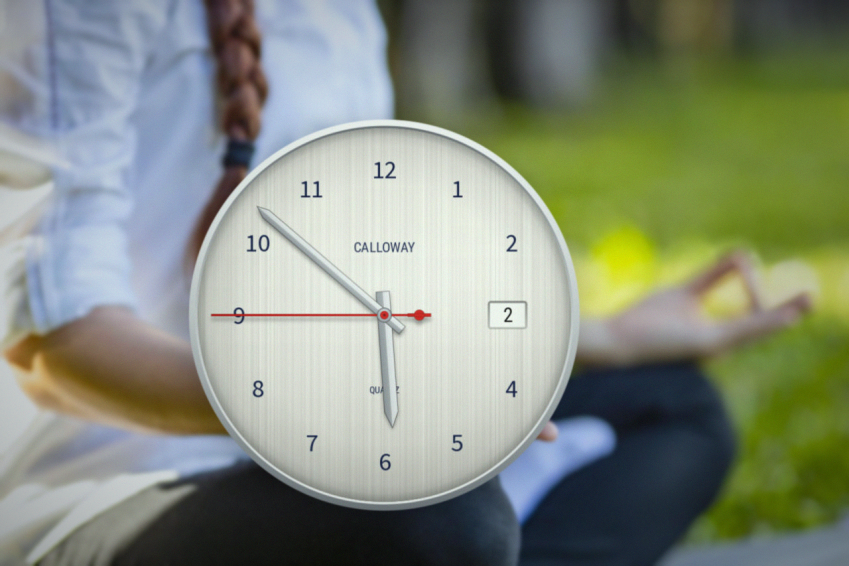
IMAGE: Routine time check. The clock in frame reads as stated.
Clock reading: 5:51:45
